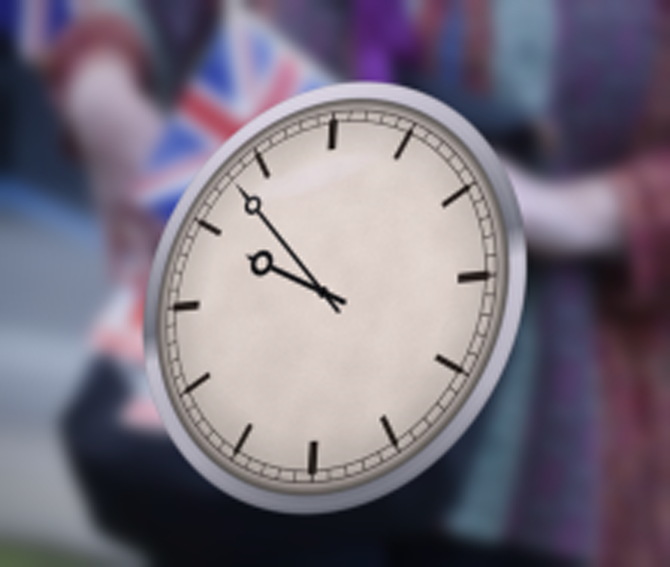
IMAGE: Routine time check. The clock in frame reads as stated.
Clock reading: 9:53
